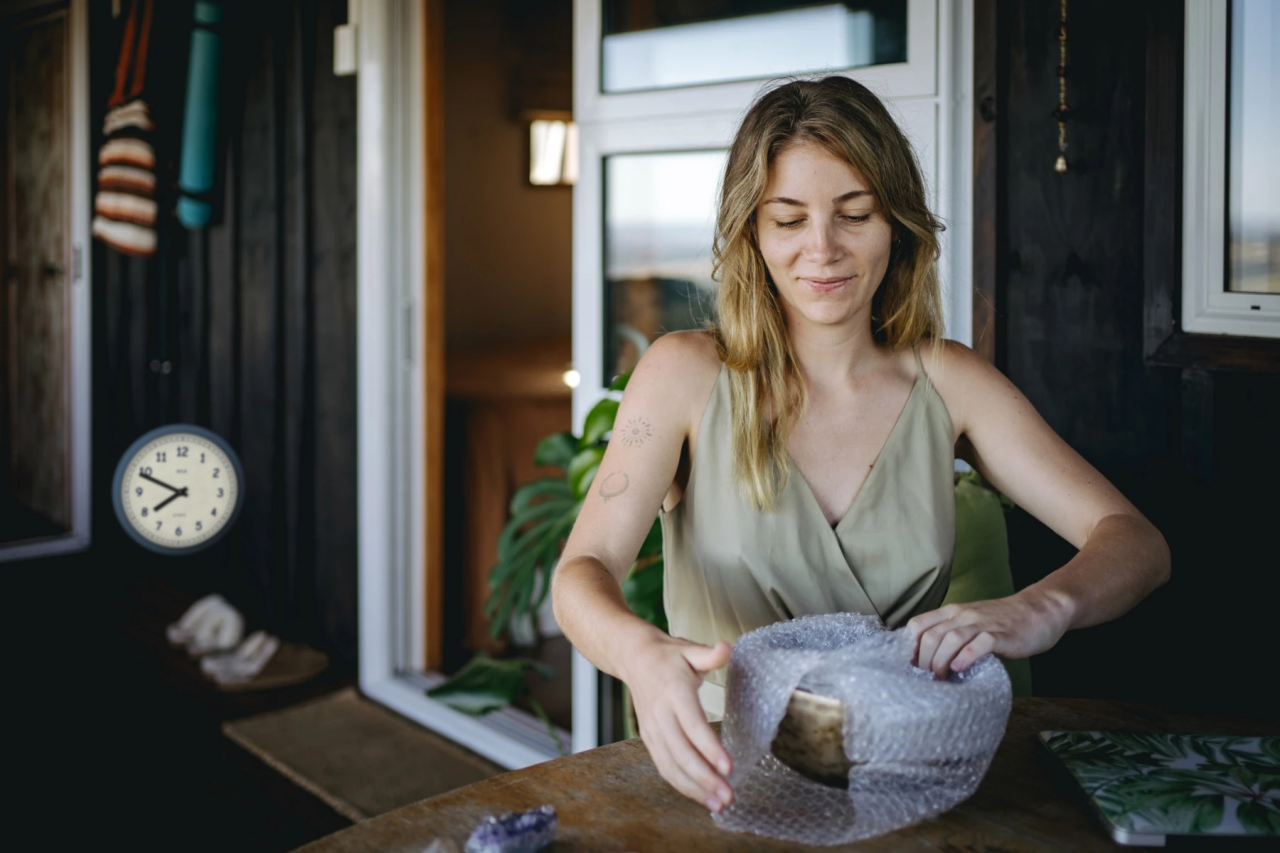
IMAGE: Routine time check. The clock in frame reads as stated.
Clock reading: 7:49
